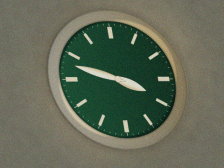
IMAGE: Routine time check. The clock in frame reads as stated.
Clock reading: 3:48
